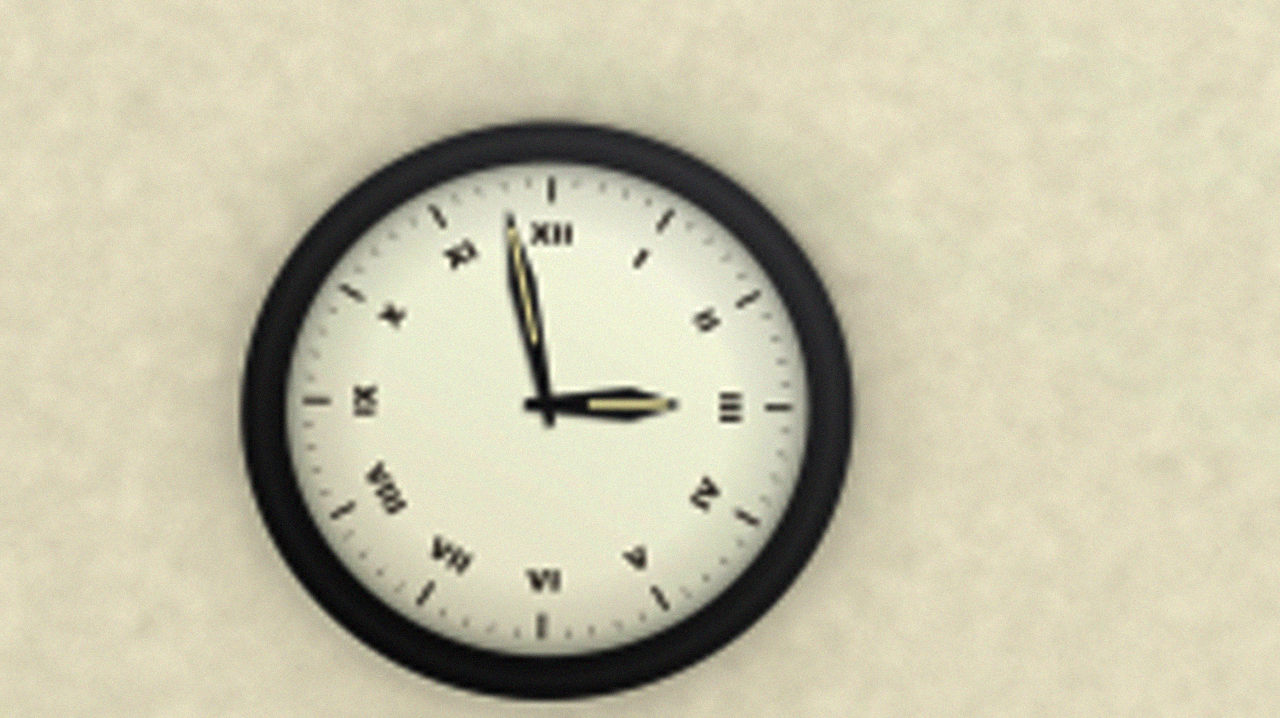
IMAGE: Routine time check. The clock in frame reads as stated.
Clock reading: 2:58
